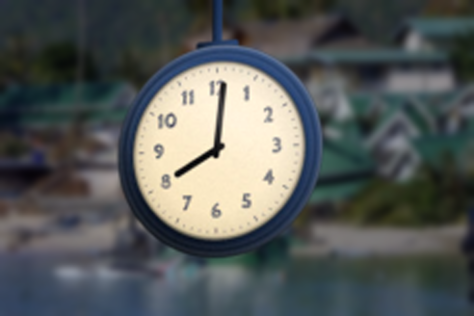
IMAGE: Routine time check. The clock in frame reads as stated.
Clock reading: 8:01
